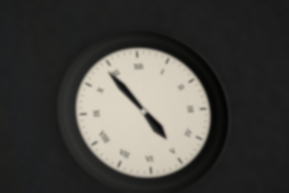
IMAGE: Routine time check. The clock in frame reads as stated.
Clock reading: 4:54
